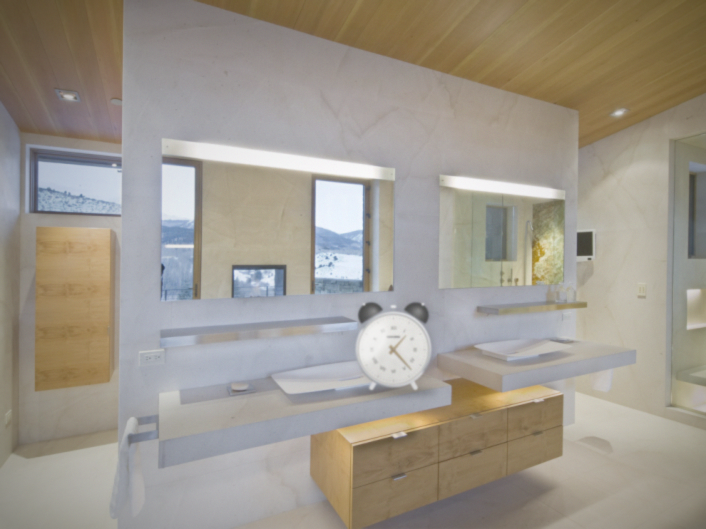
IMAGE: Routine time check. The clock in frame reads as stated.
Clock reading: 1:23
